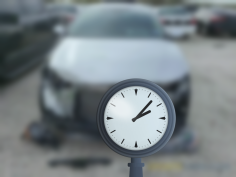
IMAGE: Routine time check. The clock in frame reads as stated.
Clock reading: 2:07
